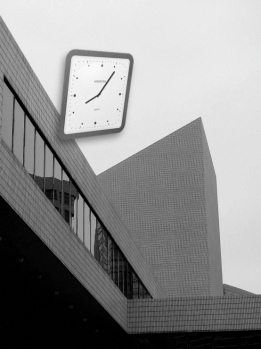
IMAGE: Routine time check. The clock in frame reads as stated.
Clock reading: 8:06
